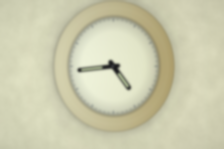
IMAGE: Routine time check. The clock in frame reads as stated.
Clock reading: 4:44
